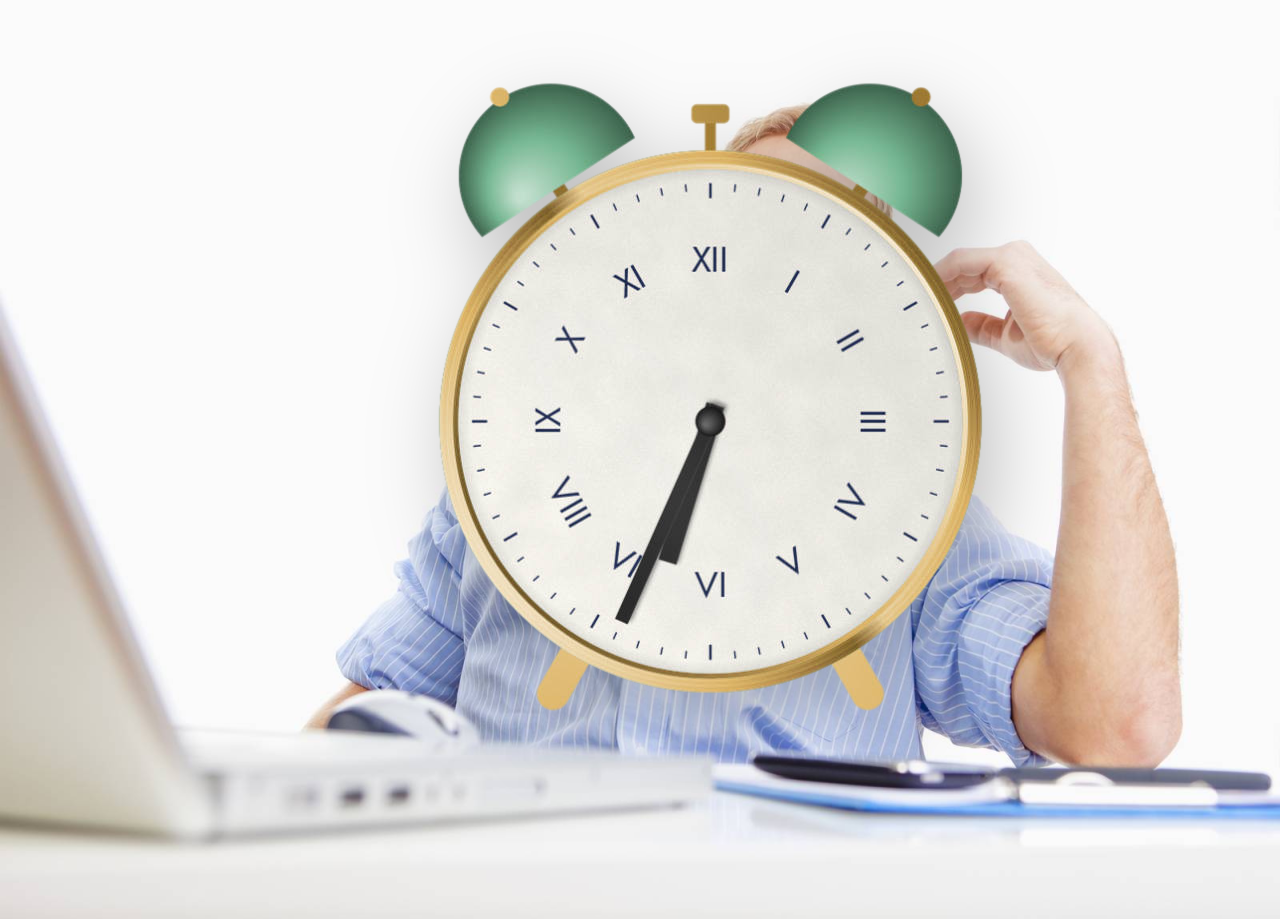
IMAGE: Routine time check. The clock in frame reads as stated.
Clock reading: 6:34
